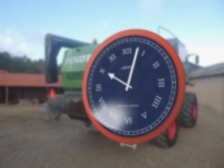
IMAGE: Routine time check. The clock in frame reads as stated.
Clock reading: 10:03
